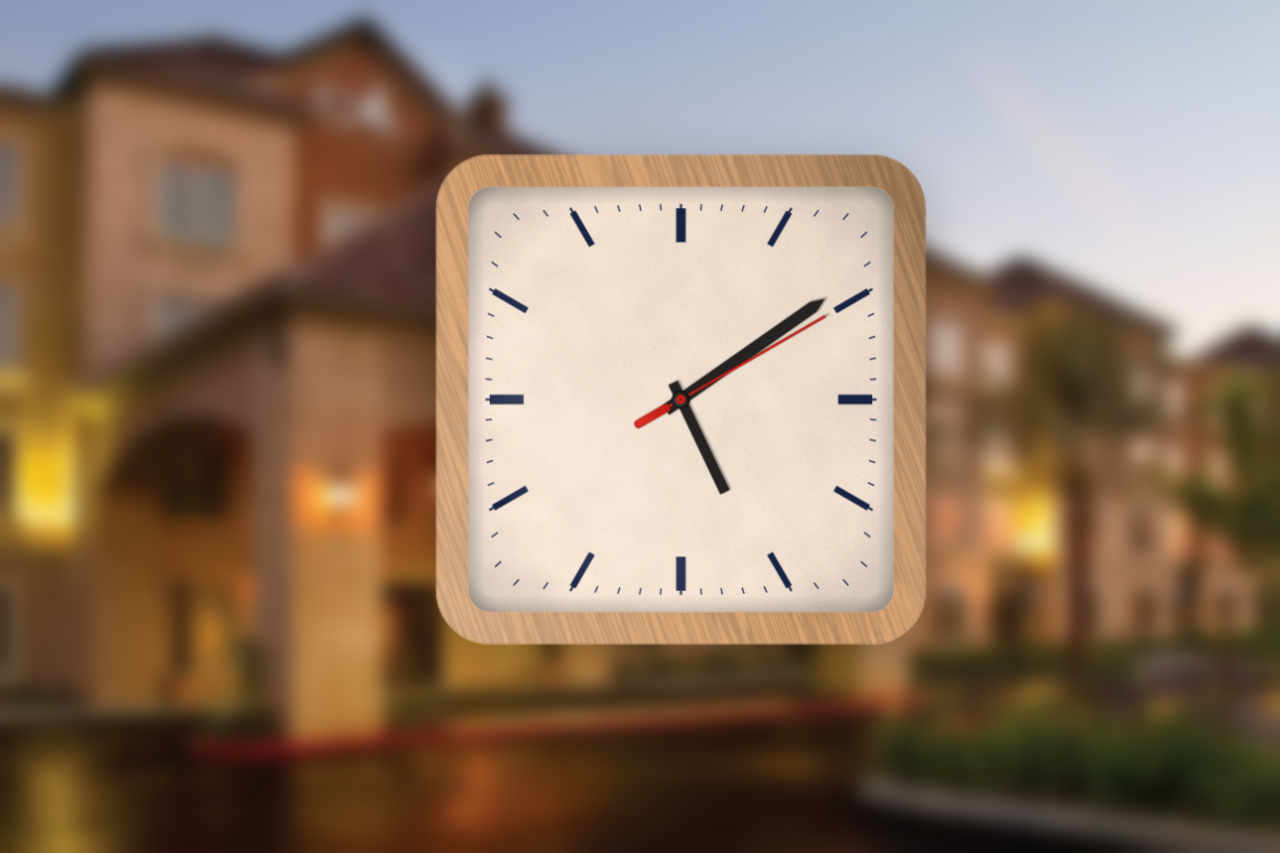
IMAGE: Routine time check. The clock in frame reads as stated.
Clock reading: 5:09:10
